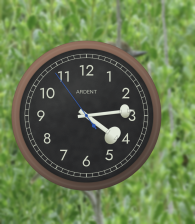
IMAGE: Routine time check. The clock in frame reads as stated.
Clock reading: 4:13:54
